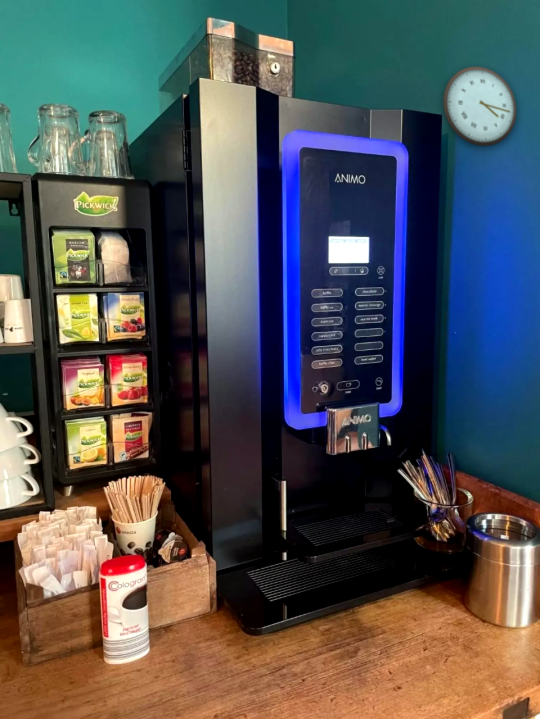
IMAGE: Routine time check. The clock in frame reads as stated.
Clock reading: 4:17
